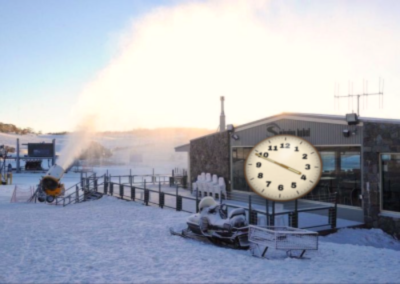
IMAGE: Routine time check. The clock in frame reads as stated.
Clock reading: 3:49
